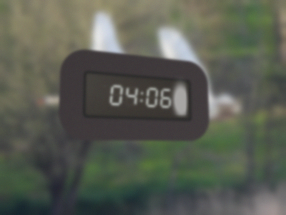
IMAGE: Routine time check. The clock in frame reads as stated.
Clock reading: 4:06
